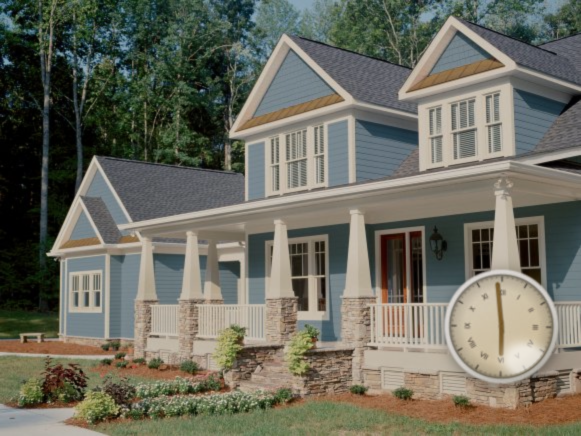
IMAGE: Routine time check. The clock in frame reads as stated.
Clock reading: 5:59
